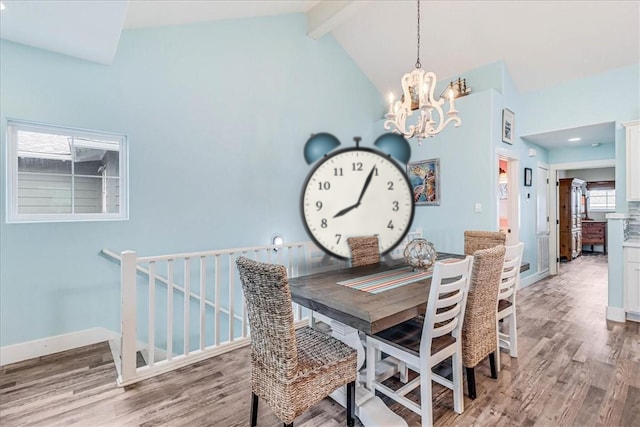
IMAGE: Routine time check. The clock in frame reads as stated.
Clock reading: 8:04
